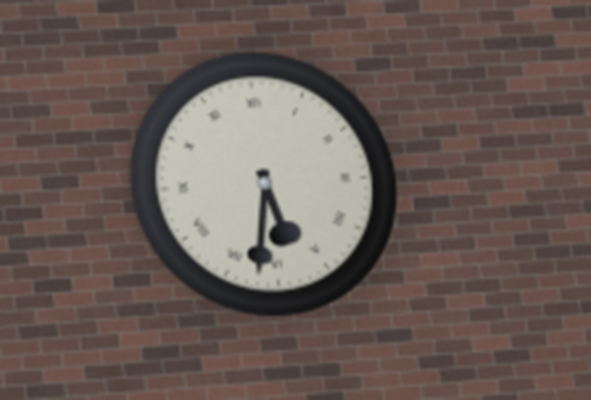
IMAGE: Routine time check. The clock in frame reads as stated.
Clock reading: 5:32
